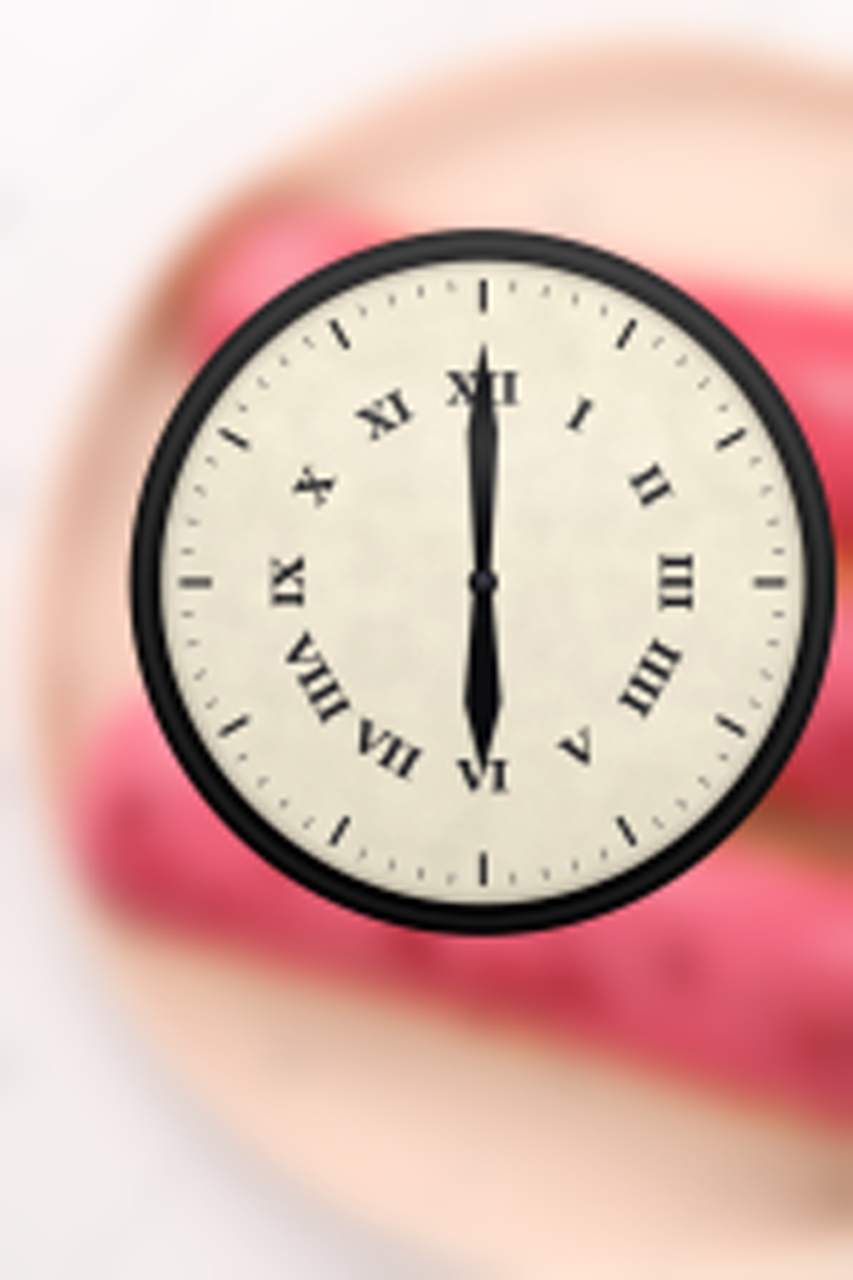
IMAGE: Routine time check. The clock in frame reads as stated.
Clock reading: 6:00
